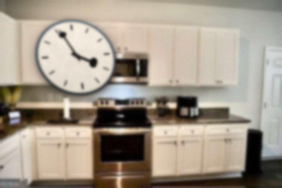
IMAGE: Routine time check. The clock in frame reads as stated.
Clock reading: 3:56
